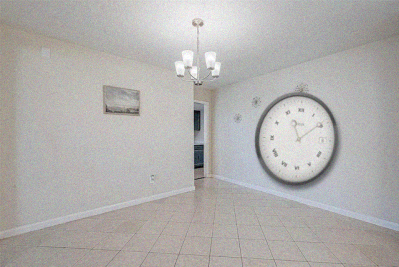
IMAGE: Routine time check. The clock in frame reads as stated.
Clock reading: 11:09
